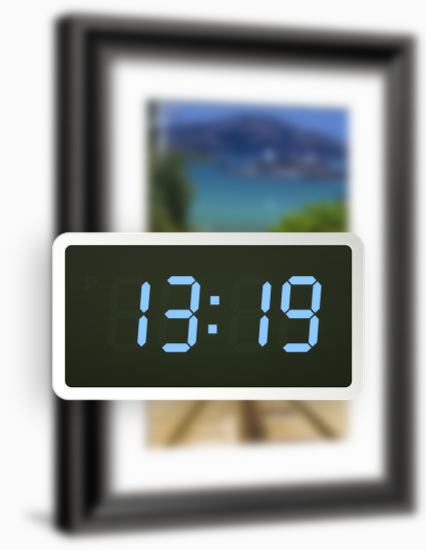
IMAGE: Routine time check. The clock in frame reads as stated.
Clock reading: 13:19
